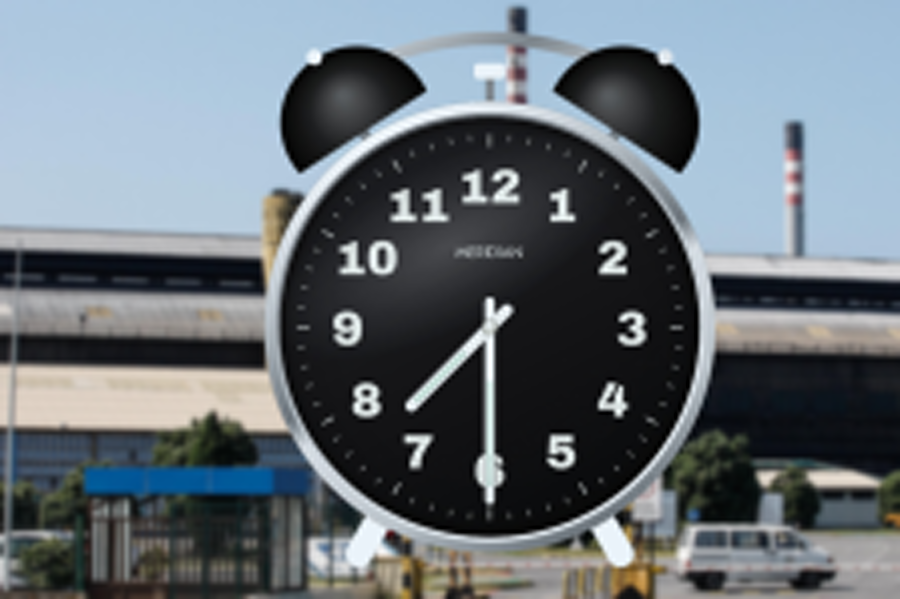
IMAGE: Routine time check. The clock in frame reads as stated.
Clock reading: 7:30
